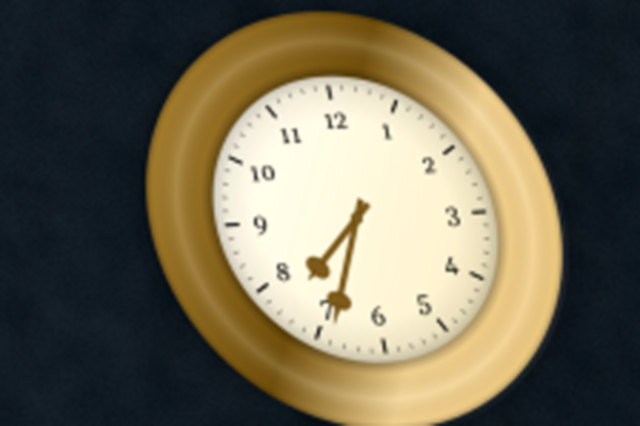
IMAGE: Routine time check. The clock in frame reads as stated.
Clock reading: 7:34
